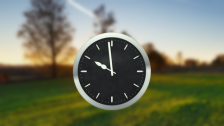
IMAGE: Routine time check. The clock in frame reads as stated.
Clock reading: 9:59
